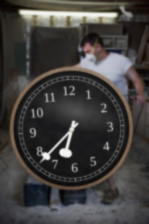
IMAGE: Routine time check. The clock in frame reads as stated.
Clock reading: 6:38
